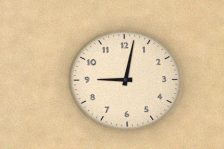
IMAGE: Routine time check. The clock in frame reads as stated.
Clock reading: 9:02
